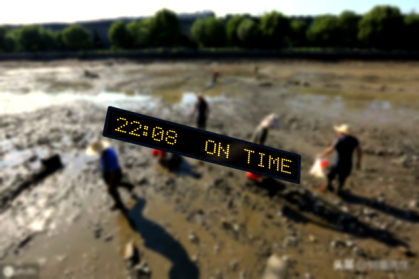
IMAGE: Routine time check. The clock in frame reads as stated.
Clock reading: 22:08
